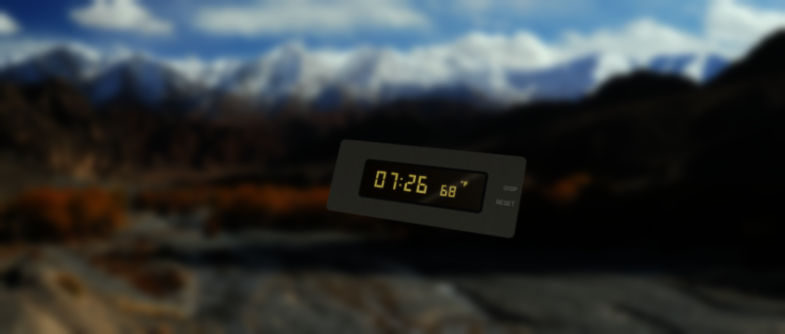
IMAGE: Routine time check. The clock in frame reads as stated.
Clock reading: 7:26
